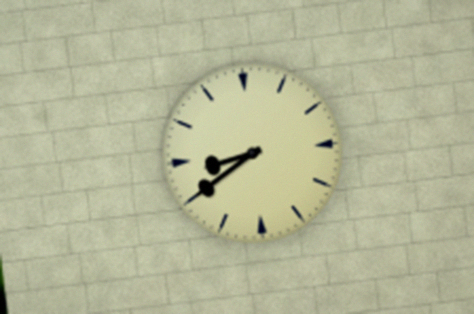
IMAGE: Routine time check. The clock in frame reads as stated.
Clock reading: 8:40
